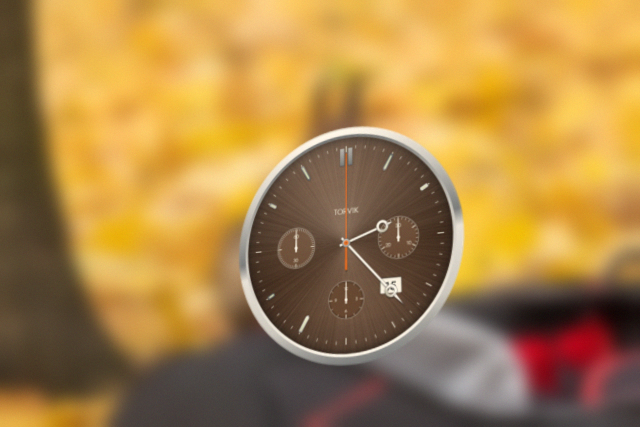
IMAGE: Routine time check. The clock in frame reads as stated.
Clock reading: 2:23
